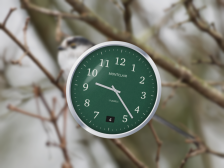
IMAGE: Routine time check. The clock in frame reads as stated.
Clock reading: 9:23
